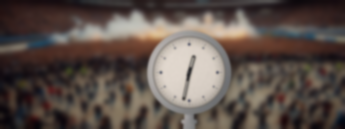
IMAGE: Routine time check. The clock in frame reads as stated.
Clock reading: 12:32
